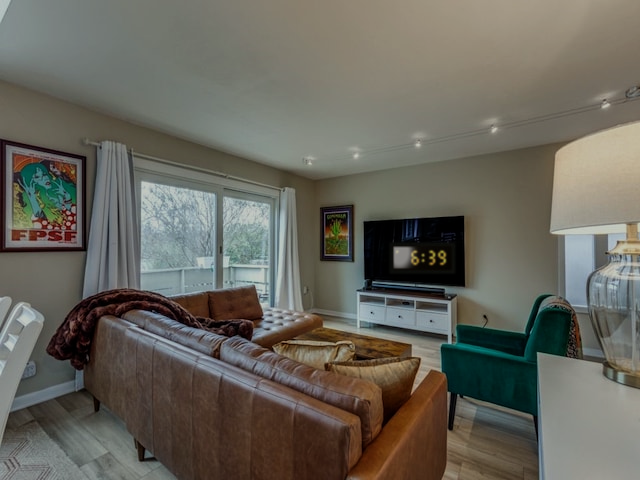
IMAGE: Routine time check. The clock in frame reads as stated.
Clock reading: 6:39
